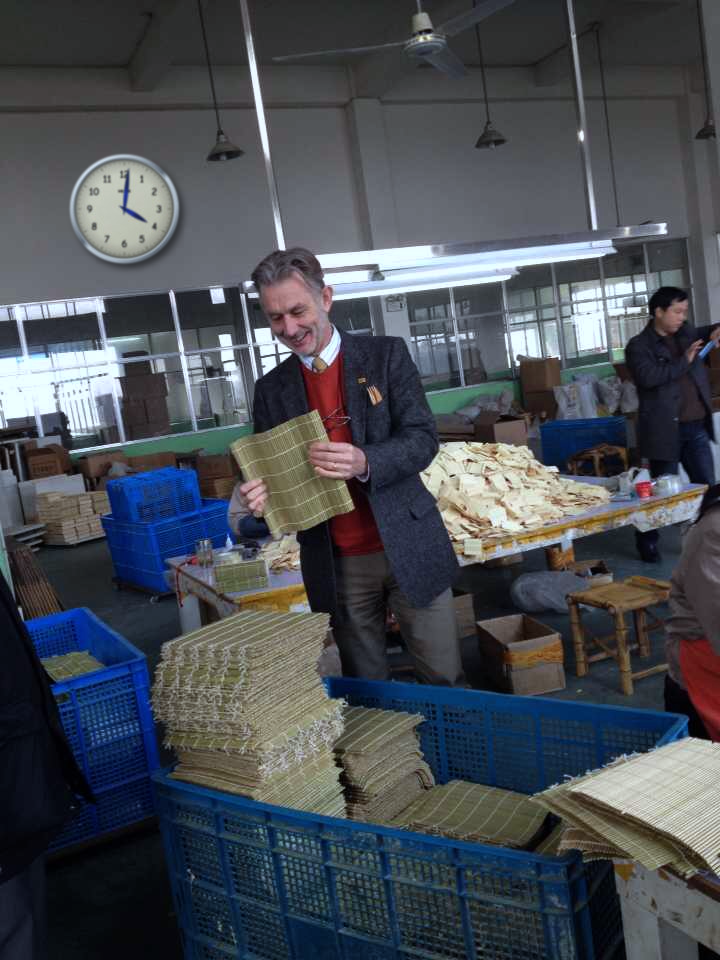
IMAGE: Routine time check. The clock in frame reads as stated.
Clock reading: 4:01
